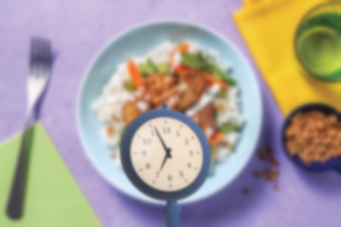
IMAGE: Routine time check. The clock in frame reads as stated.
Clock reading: 6:56
